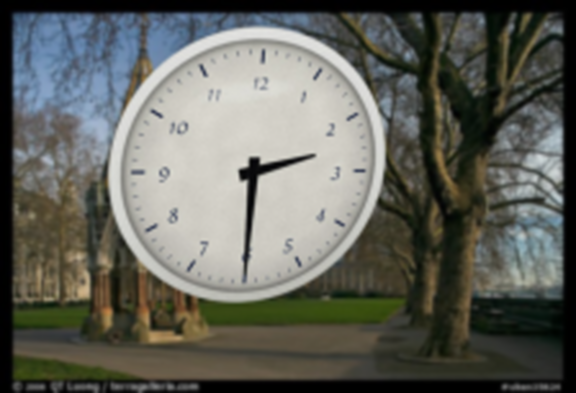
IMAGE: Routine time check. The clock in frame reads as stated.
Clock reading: 2:30
